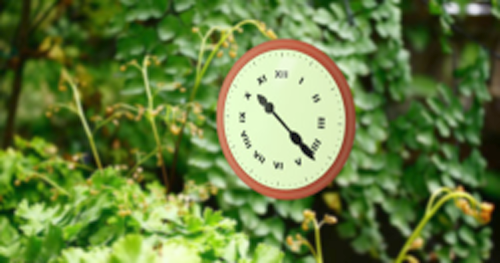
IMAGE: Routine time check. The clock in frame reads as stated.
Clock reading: 10:22
